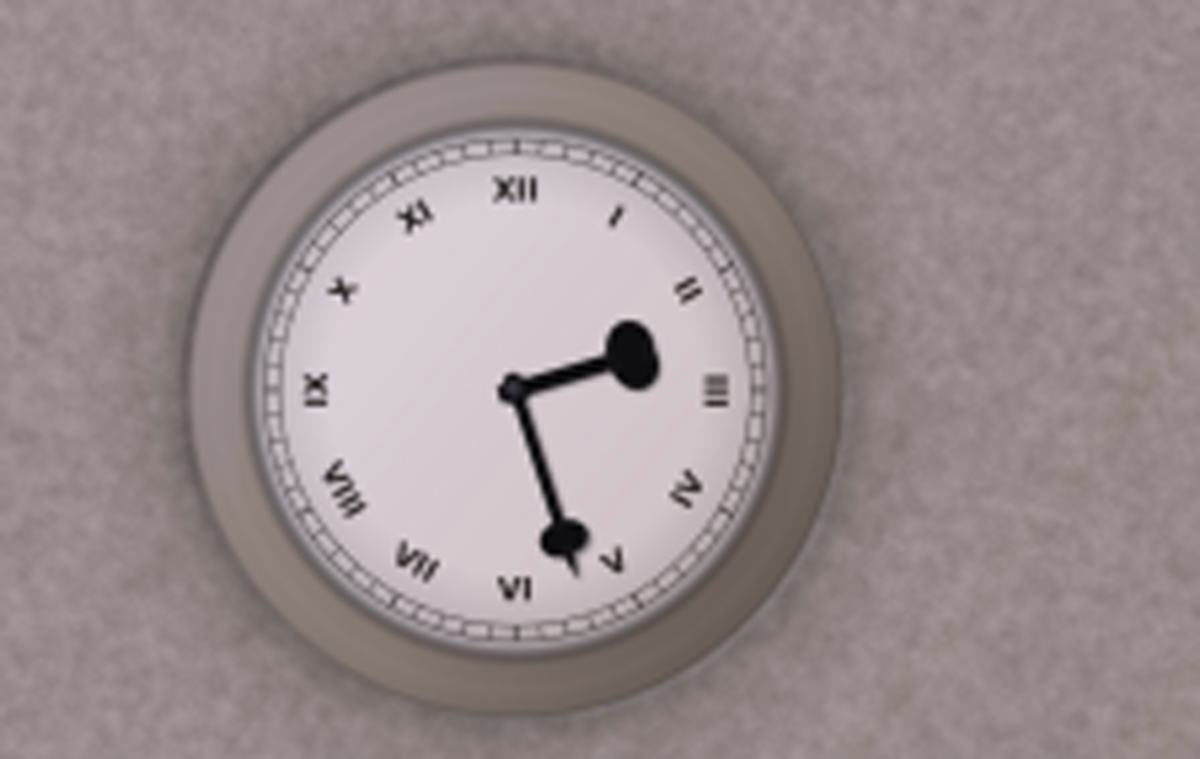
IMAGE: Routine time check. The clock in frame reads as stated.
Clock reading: 2:27
